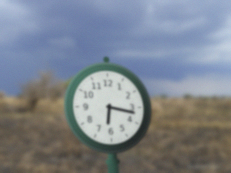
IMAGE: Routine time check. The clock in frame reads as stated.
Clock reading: 6:17
